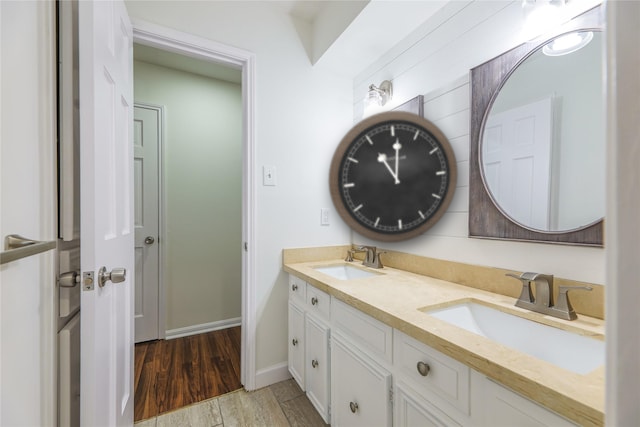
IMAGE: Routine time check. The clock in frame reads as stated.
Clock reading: 11:01
